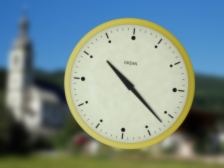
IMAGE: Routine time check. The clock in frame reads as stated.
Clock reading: 10:22
